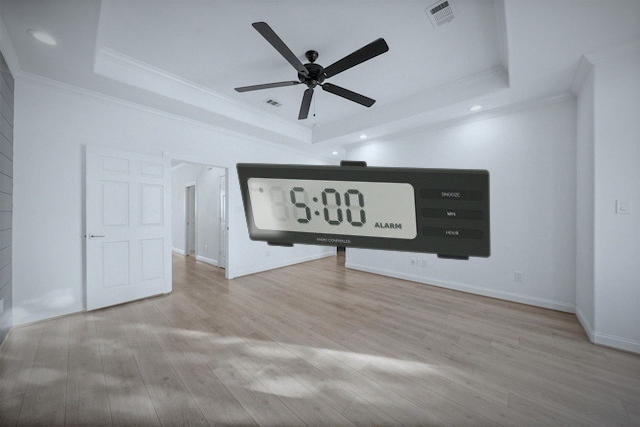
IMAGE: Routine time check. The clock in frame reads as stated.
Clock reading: 5:00
